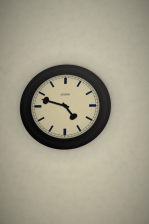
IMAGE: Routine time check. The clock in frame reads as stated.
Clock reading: 4:48
